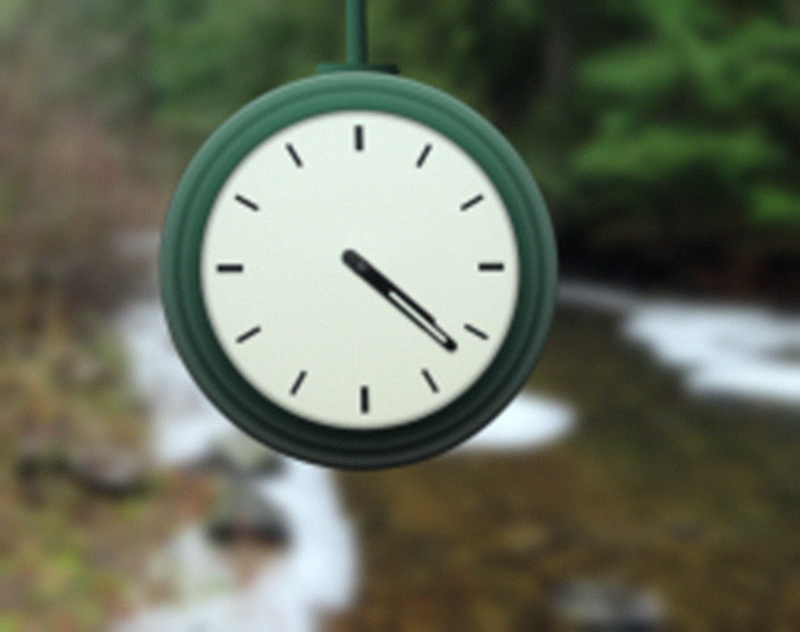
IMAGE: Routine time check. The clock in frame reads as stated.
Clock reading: 4:22
